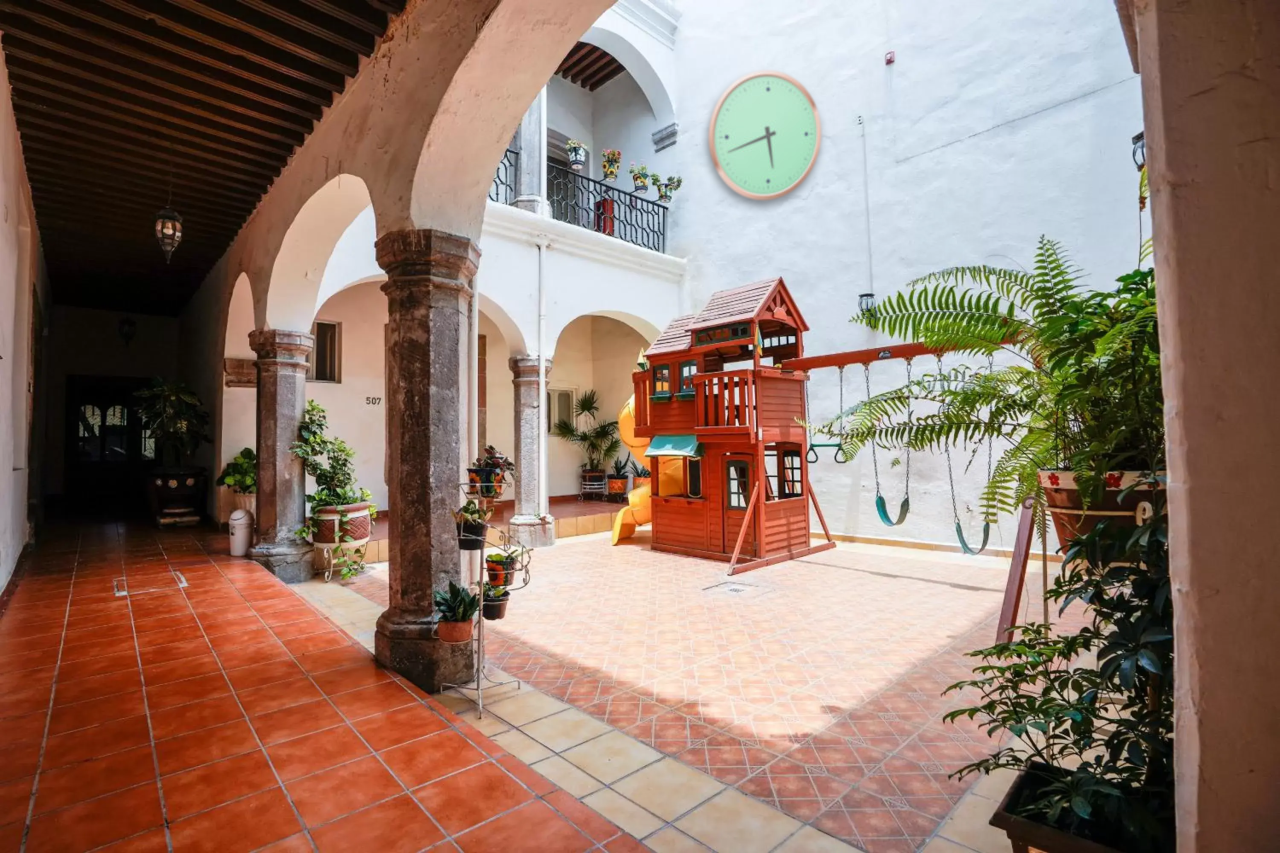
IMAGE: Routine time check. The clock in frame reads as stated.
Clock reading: 5:42
